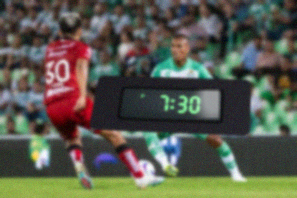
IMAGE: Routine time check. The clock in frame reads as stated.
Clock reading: 7:30
